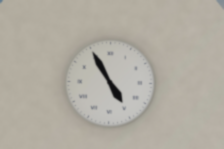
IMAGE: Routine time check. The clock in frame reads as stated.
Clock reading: 4:55
